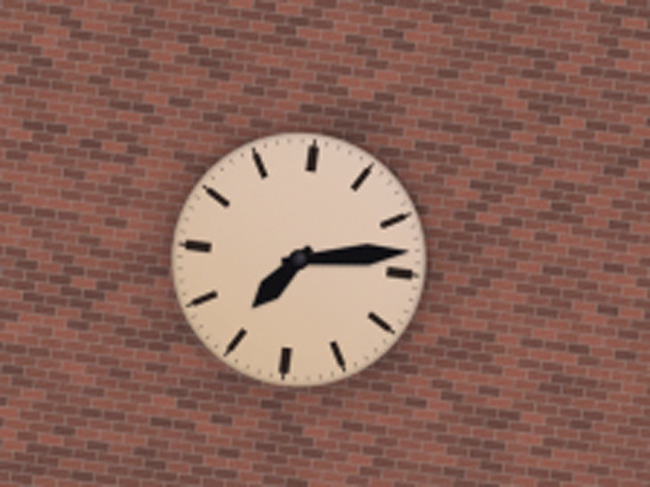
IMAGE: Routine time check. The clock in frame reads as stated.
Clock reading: 7:13
